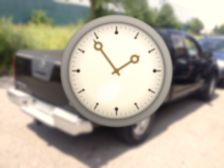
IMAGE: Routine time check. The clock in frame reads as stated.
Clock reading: 1:54
